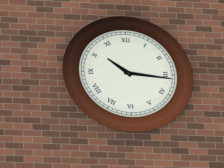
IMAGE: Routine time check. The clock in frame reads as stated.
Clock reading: 10:16
